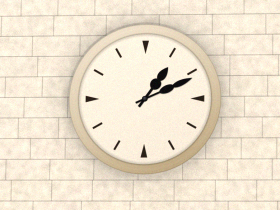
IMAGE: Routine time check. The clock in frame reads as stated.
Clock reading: 1:11
